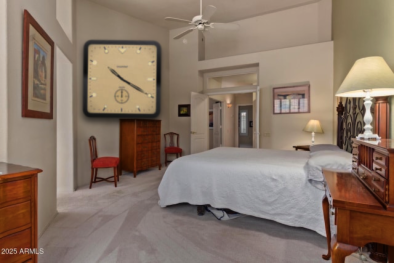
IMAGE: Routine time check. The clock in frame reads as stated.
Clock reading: 10:20
